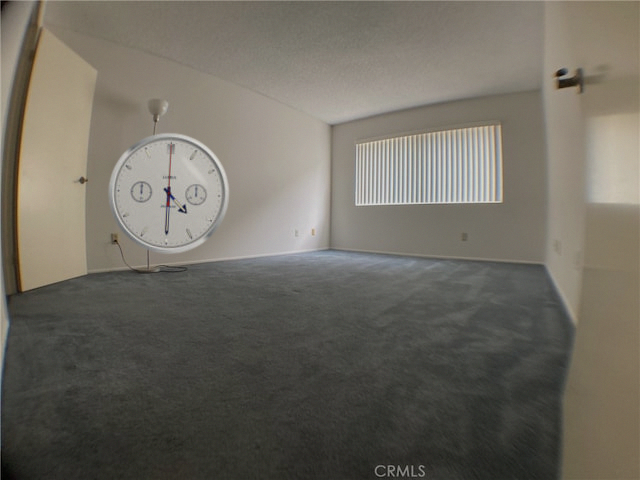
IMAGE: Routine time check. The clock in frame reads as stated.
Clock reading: 4:30
